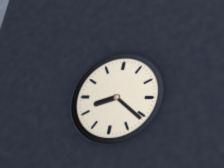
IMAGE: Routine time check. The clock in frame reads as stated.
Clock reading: 8:21
